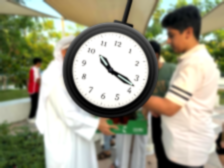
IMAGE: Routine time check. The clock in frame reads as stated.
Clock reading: 10:18
